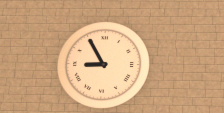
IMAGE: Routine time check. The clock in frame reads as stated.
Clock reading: 8:55
